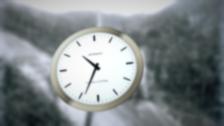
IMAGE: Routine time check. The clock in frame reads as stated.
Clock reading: 10:34
